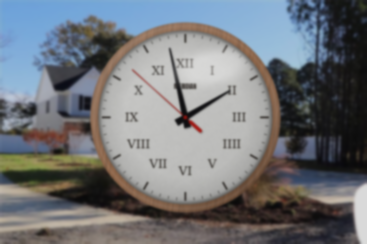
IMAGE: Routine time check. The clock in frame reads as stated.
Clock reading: 1:57:52
